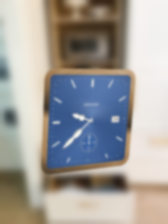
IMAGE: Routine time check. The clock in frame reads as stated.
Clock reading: 9:38
